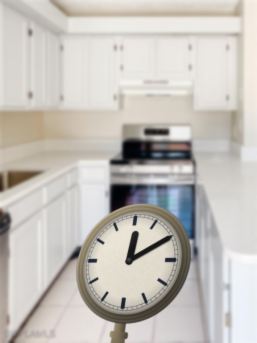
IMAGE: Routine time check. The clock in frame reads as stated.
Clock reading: 12:10
